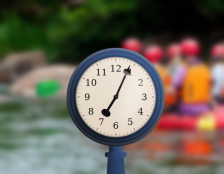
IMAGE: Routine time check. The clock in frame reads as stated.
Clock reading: 7:04
